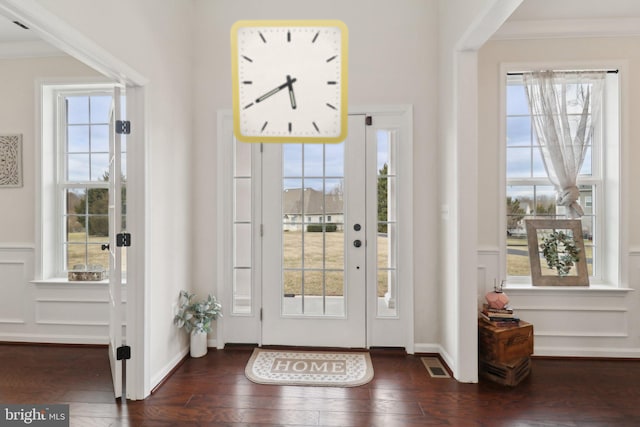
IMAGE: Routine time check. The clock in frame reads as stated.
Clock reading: 5:40
